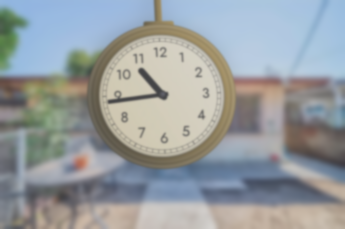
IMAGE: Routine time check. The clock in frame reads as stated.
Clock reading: 10:44
